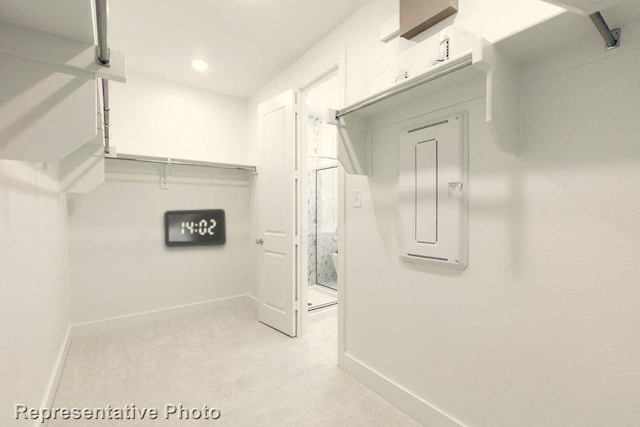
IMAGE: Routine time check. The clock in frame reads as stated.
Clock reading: 14:02
